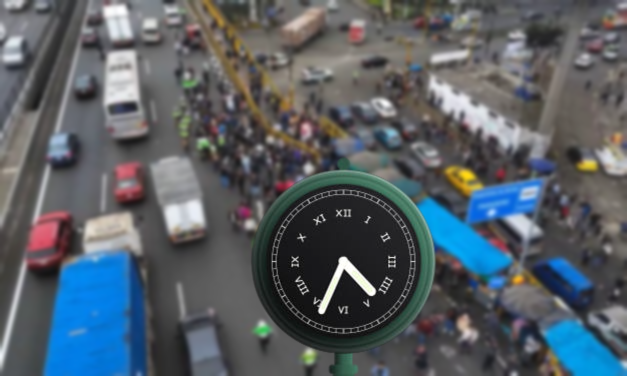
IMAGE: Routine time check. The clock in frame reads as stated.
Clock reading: 4:34
